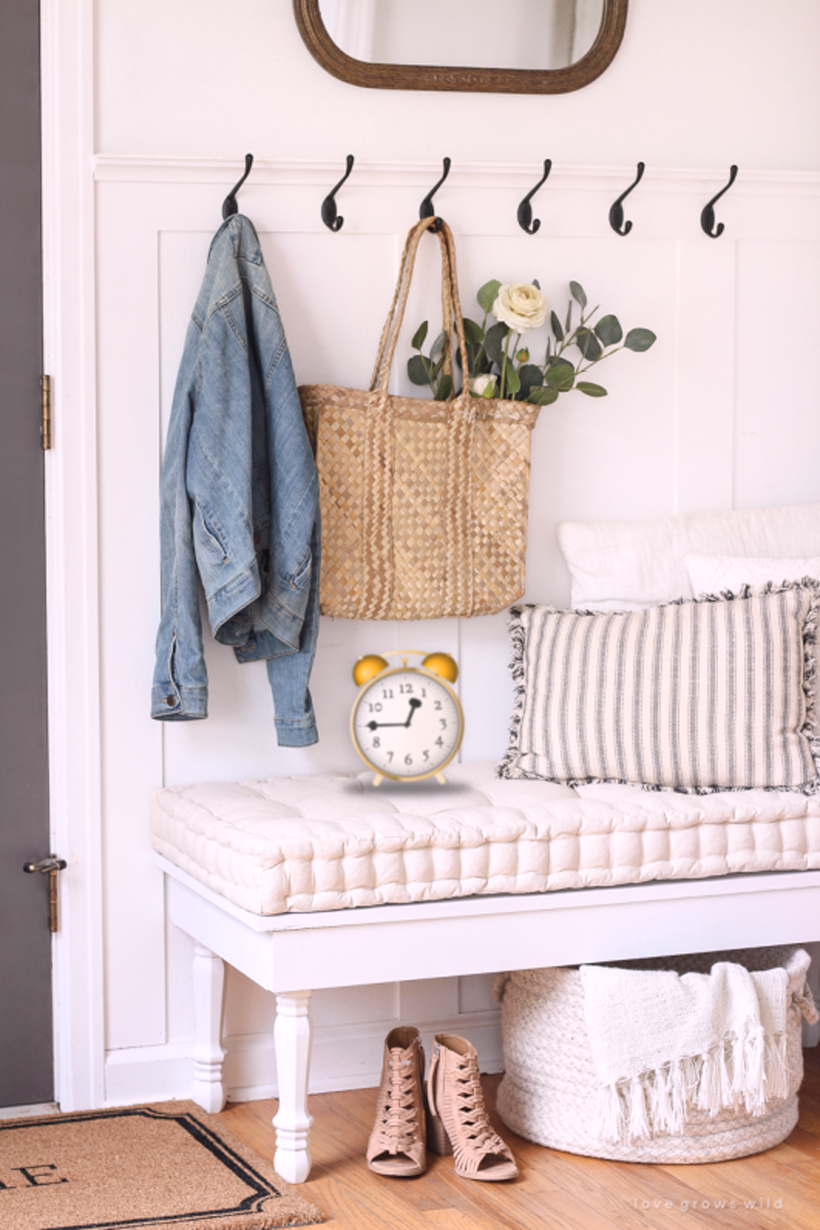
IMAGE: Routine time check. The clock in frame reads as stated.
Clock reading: 12:45
